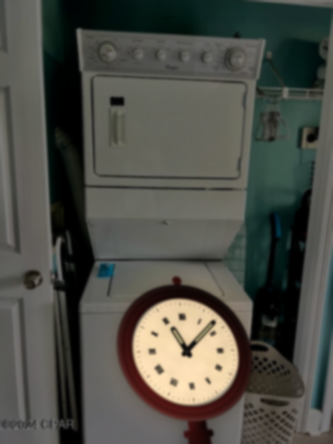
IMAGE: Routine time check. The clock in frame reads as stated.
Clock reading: 11:08
